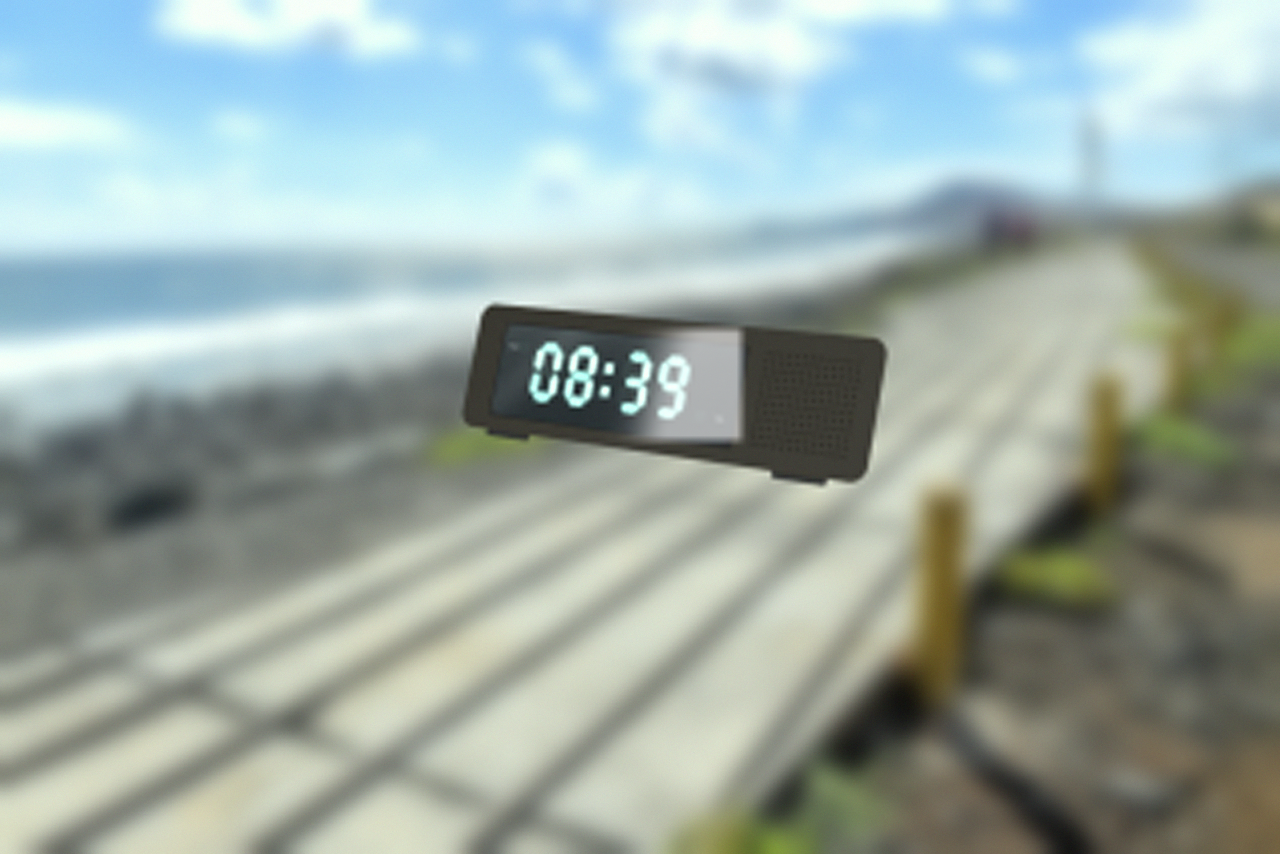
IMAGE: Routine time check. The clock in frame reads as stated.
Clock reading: 8:39
